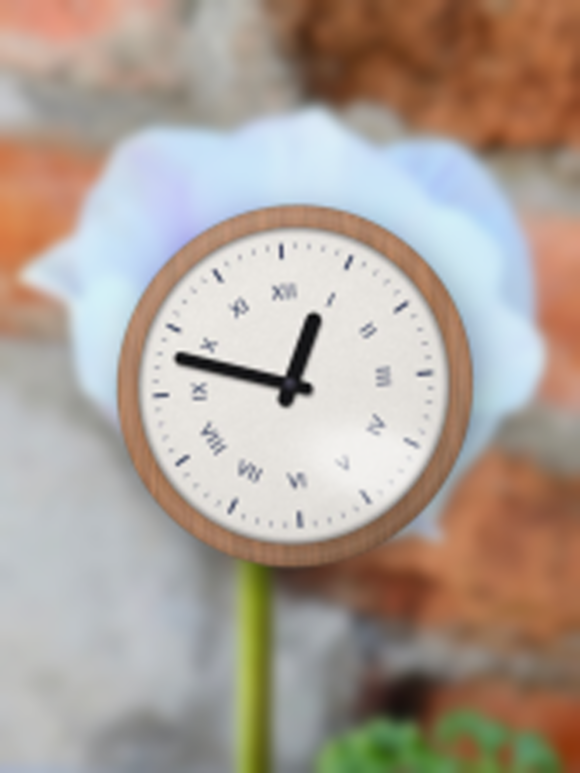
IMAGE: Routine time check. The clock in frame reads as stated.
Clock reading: 12:48
